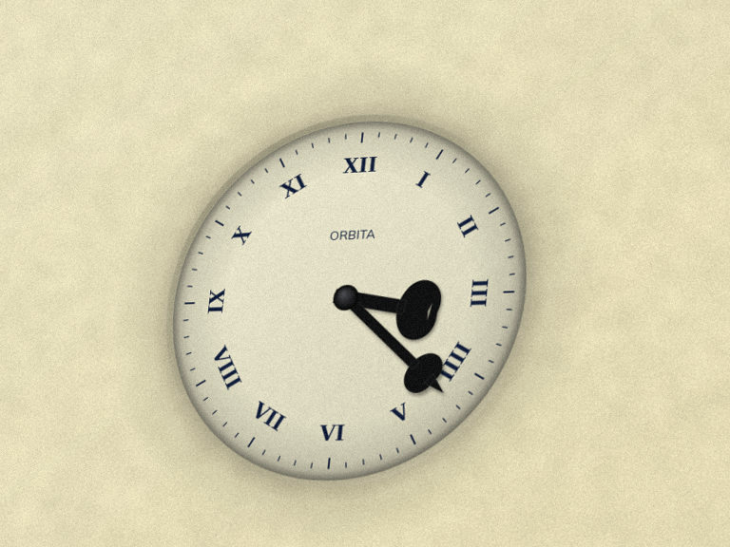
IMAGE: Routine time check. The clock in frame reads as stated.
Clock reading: 3:22
